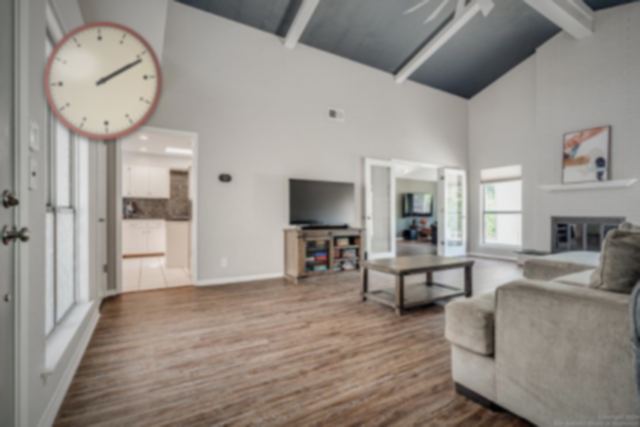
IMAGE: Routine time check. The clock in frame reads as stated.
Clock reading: 2:11
